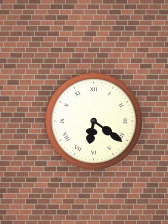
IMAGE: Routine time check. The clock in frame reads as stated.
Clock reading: 6:21
